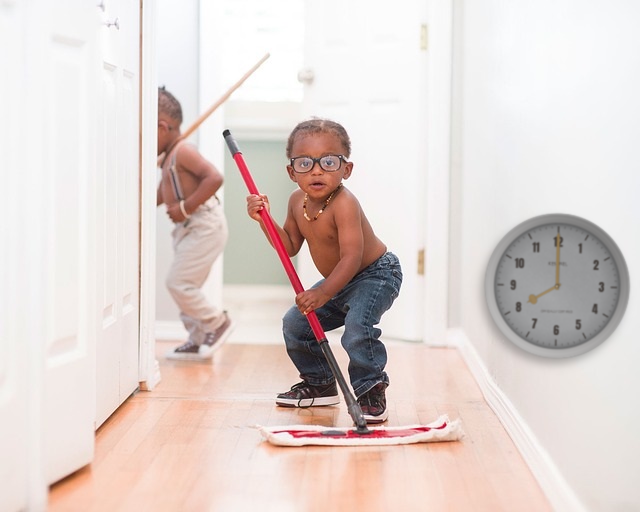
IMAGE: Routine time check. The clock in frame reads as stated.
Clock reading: 8:00
